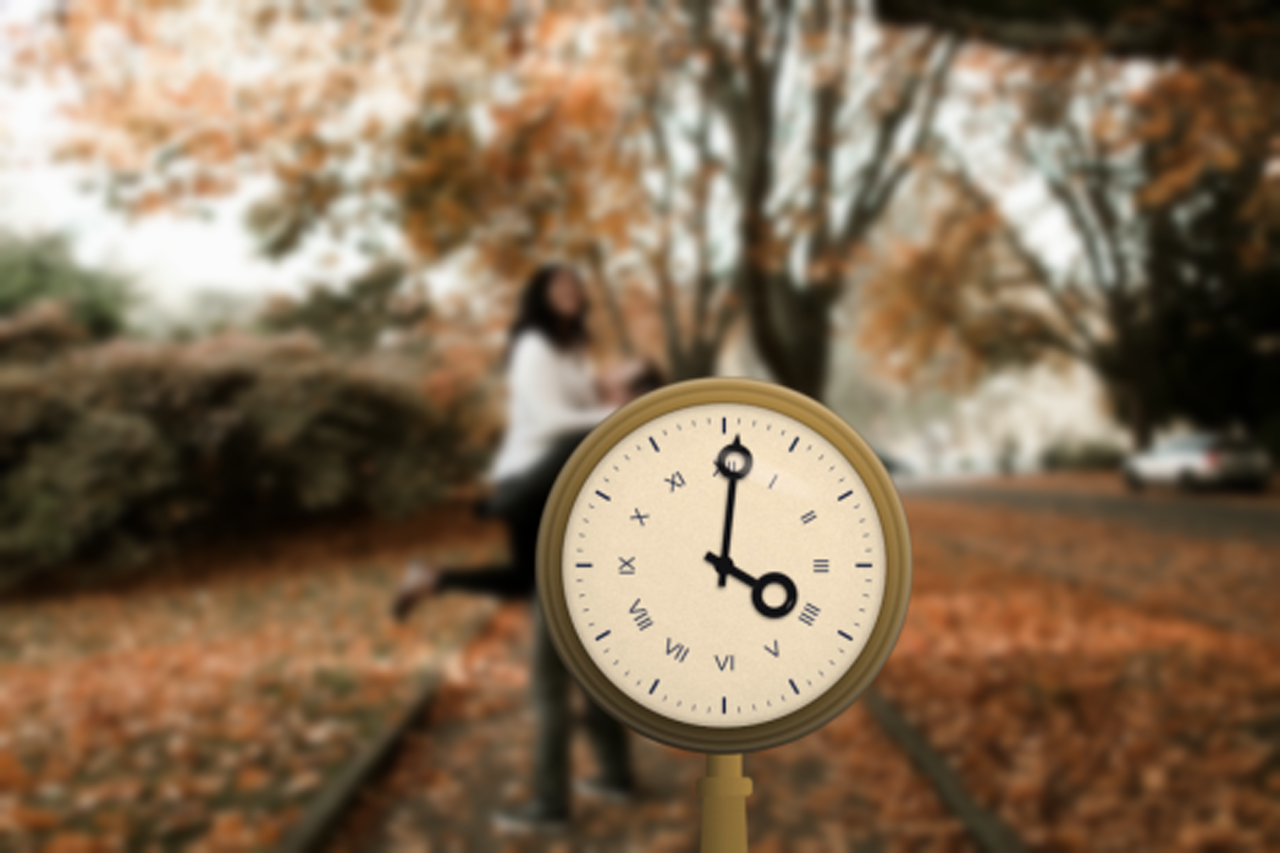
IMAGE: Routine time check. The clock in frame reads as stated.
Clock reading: 4:01
